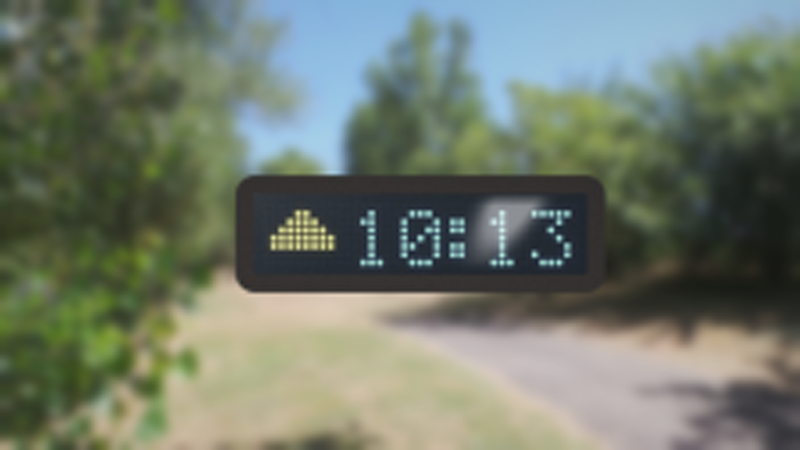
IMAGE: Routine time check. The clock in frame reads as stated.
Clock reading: 10:13
